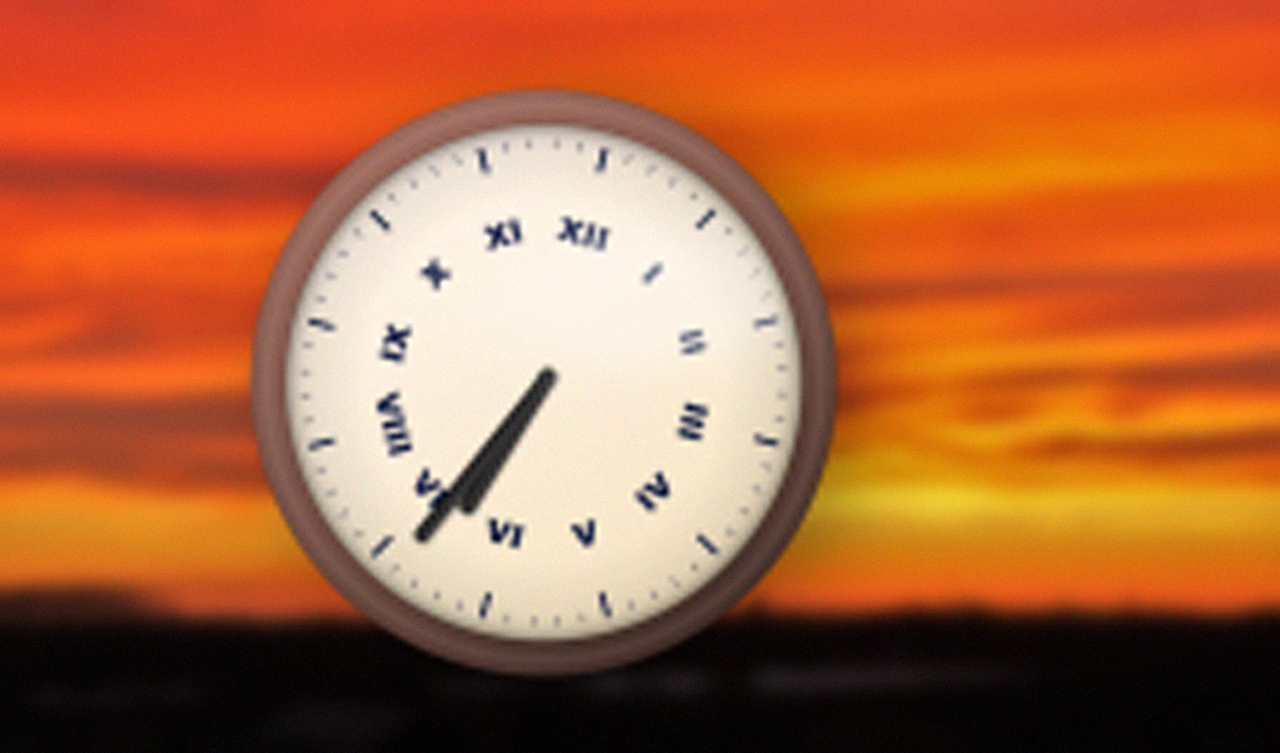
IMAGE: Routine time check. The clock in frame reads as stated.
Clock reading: 6:34
